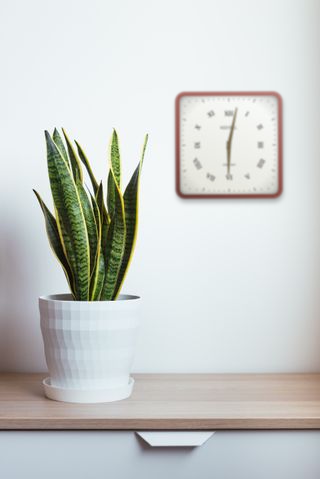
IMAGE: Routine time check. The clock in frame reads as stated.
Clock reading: 6:02
